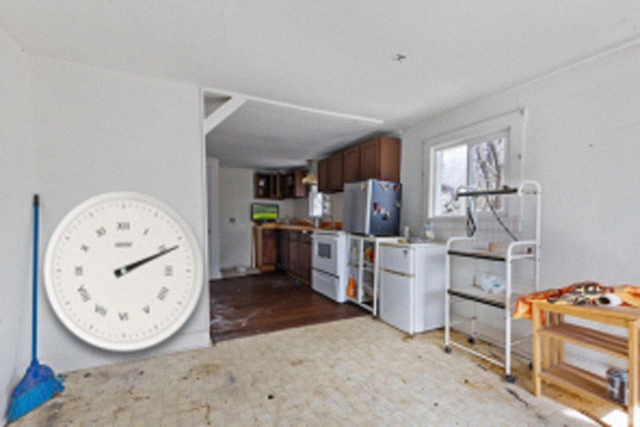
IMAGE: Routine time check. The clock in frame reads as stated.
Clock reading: 2:11
